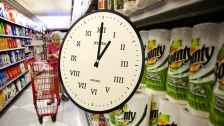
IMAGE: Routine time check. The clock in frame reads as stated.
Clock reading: 1:00
